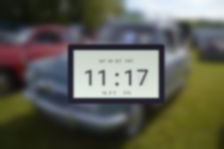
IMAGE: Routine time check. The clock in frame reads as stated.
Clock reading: 11:17
